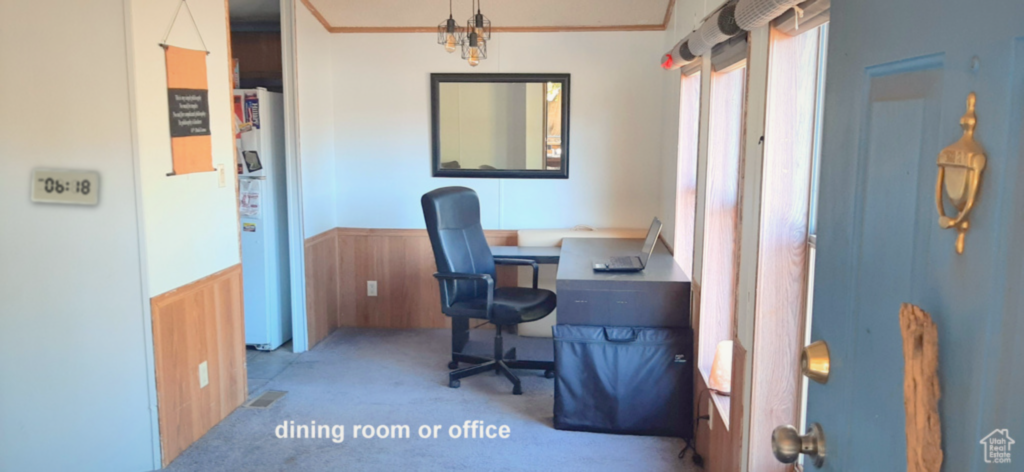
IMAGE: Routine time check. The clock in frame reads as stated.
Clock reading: 6:18
